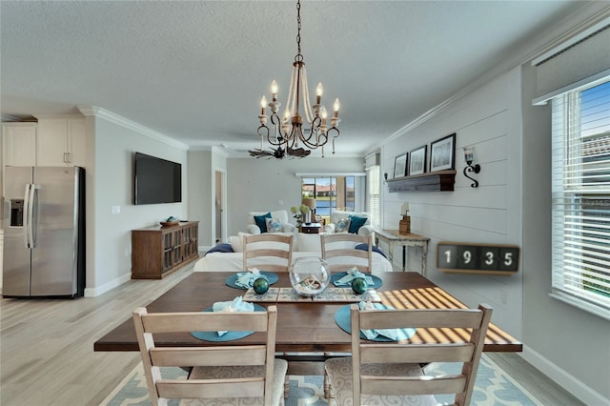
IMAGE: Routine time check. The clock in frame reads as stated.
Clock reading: 19:35
